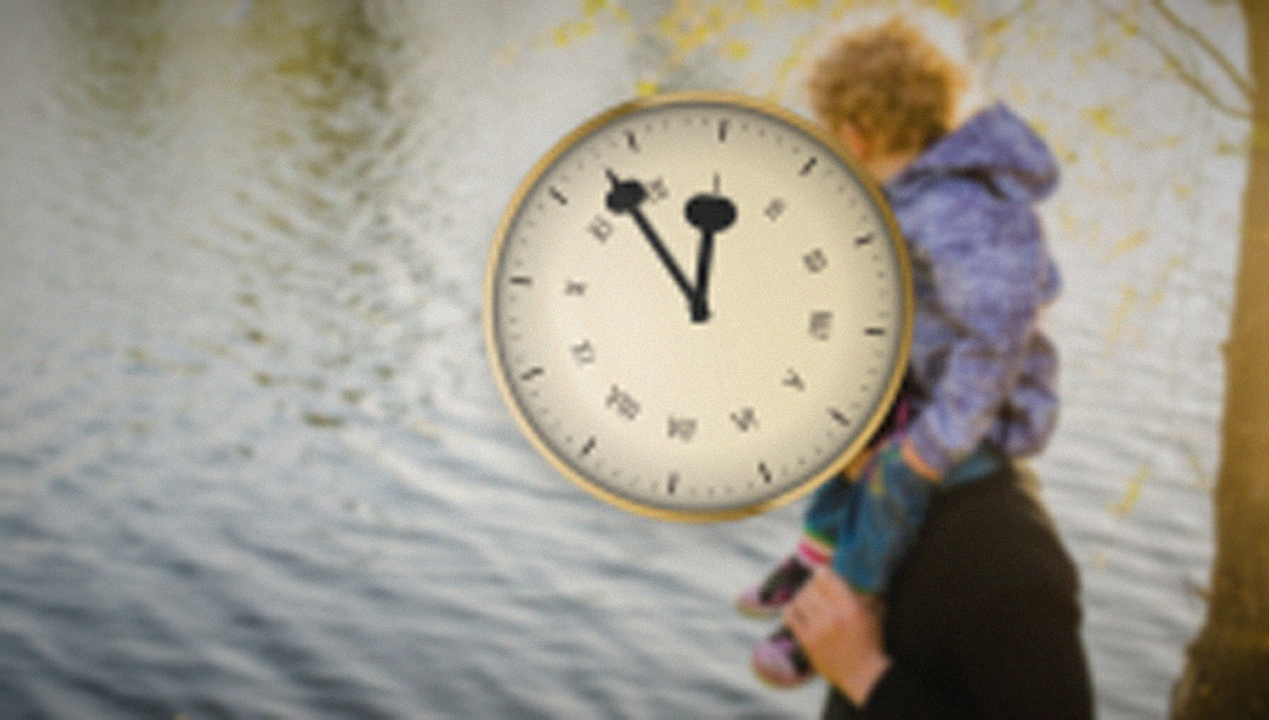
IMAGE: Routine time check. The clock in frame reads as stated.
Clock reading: 12:58
